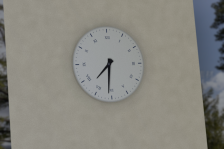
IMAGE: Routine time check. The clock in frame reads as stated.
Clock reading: 7:31
